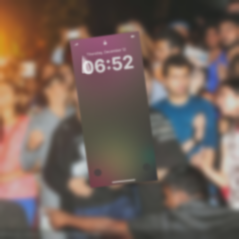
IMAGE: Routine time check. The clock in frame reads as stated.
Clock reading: 6:52
